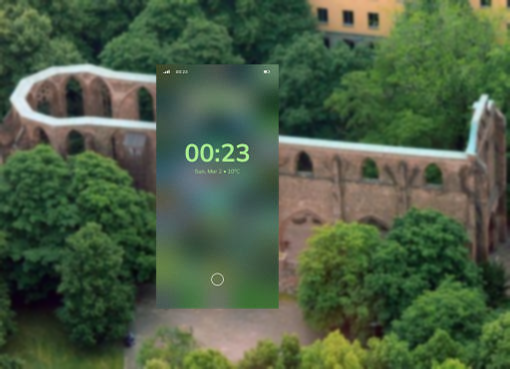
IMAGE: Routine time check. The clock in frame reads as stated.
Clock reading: 0:23
